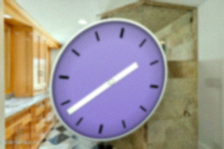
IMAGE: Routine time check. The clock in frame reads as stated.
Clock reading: 1:38
